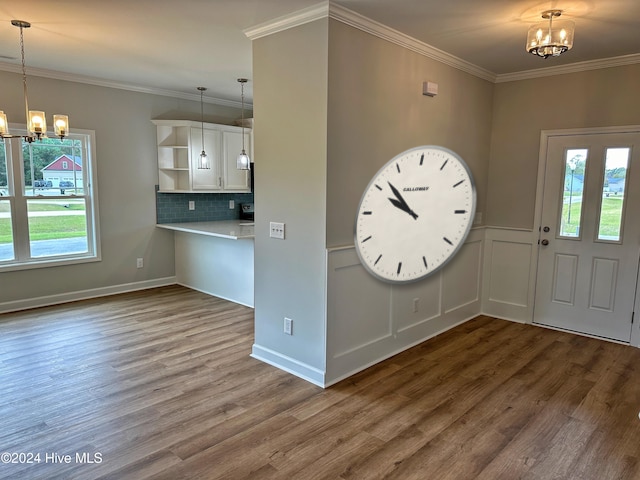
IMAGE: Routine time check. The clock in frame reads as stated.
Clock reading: 9:52
